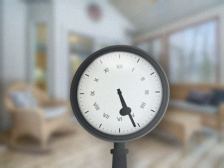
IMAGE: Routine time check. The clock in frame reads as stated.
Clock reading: 5:26
